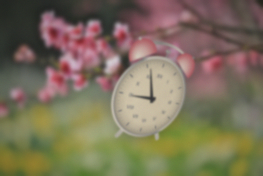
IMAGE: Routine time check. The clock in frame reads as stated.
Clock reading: 8:56
